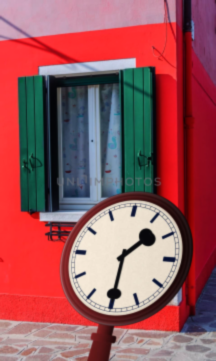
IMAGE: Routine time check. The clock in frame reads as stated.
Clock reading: 1:30
